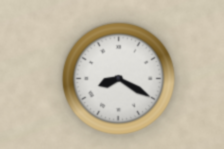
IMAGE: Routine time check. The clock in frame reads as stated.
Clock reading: 8:20
